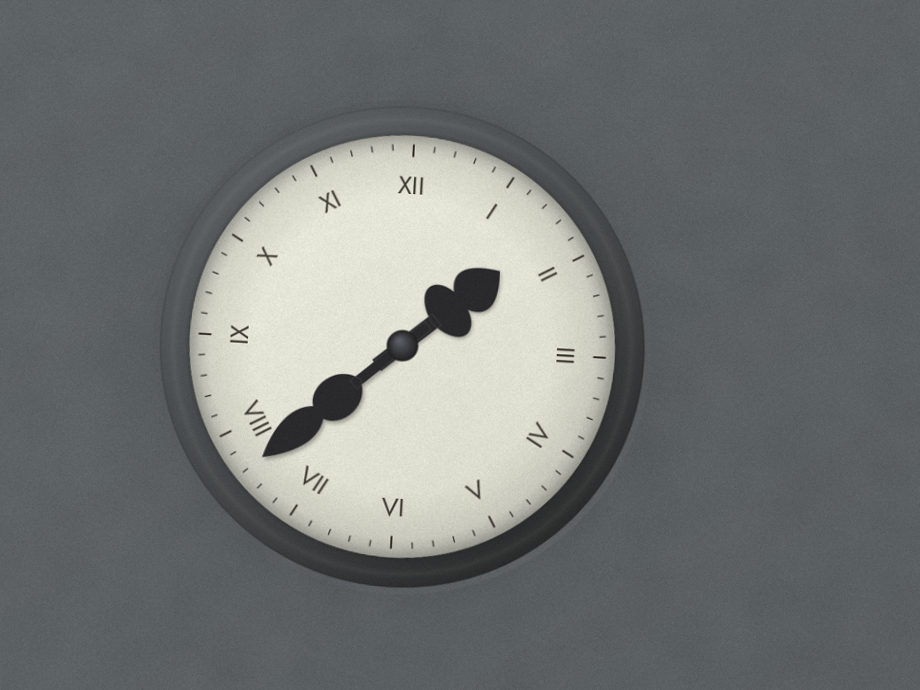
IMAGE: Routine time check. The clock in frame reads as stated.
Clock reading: 1:38
